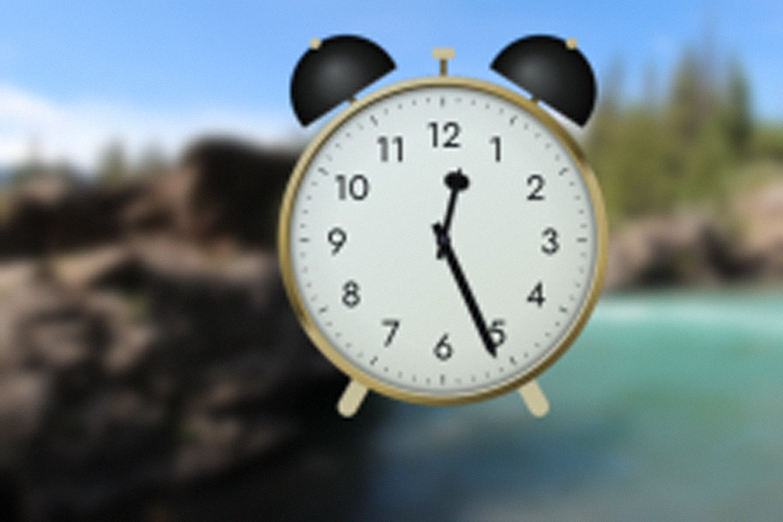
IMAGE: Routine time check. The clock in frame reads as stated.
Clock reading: 12:26
